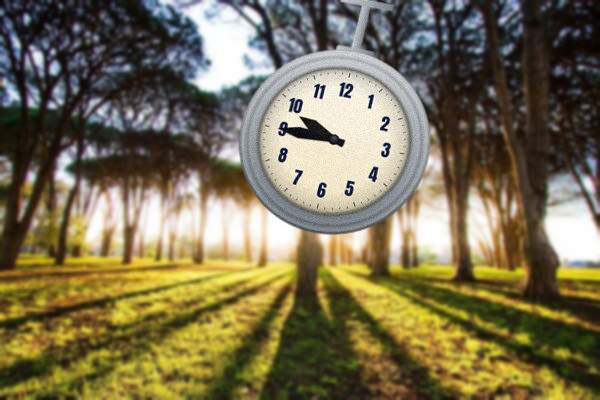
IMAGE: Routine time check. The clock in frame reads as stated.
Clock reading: 9:45
